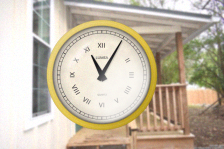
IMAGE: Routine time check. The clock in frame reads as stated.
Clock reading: 11:05
